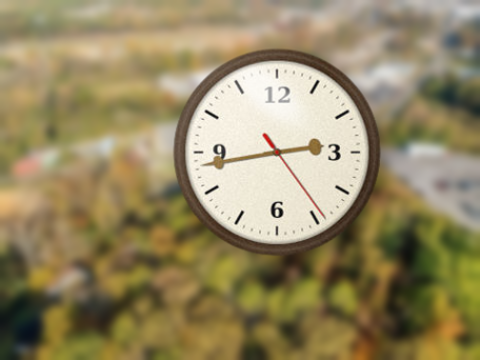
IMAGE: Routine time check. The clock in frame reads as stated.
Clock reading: 2:43:24
